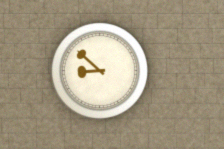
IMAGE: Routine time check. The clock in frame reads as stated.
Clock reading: 8:52
